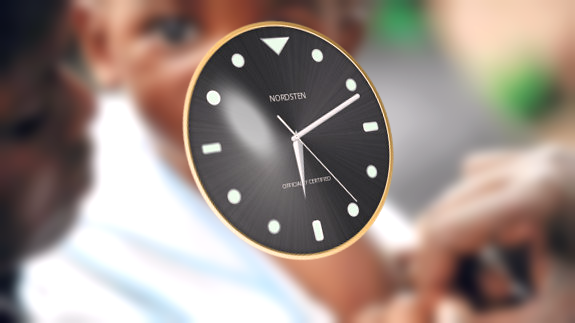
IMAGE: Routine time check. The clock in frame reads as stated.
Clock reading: 6:11:24
